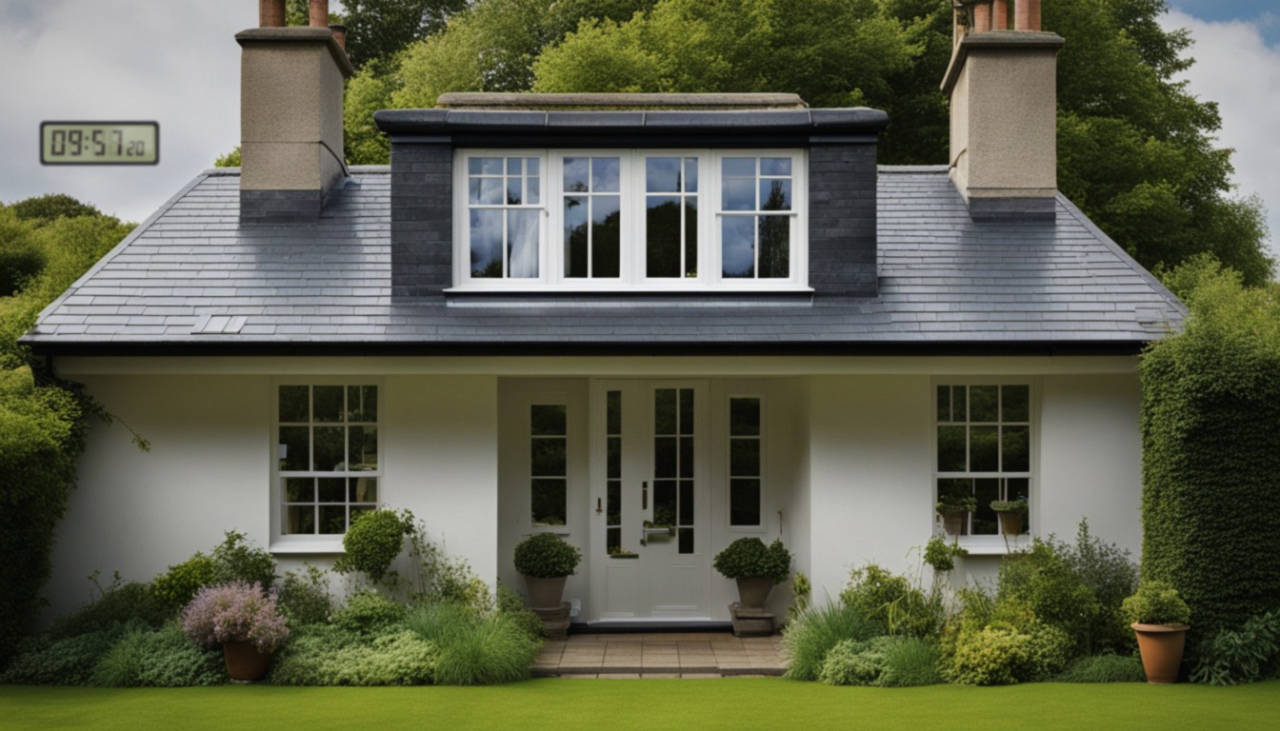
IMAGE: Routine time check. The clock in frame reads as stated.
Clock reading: 9:57:20
